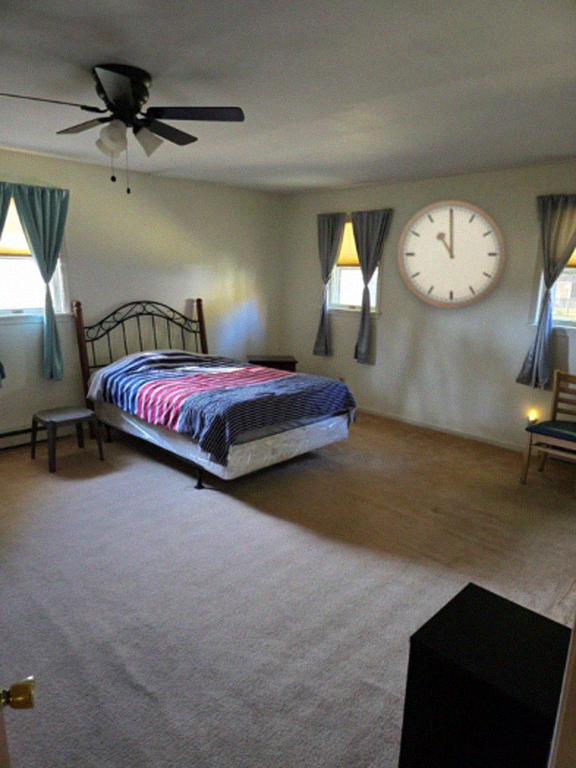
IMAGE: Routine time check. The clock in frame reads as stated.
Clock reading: 11:00
